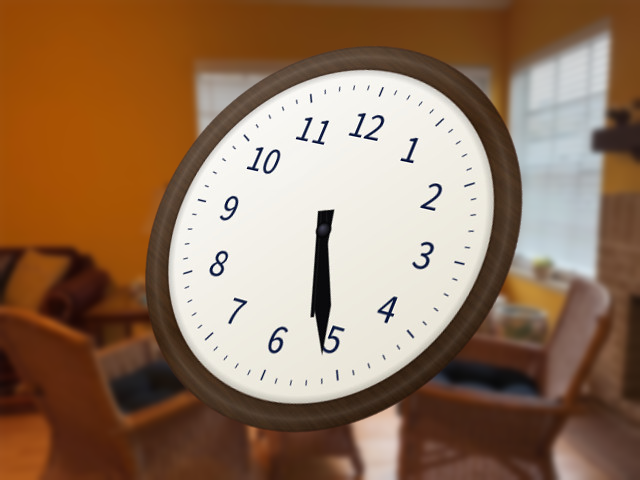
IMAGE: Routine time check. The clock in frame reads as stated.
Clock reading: 5:26
